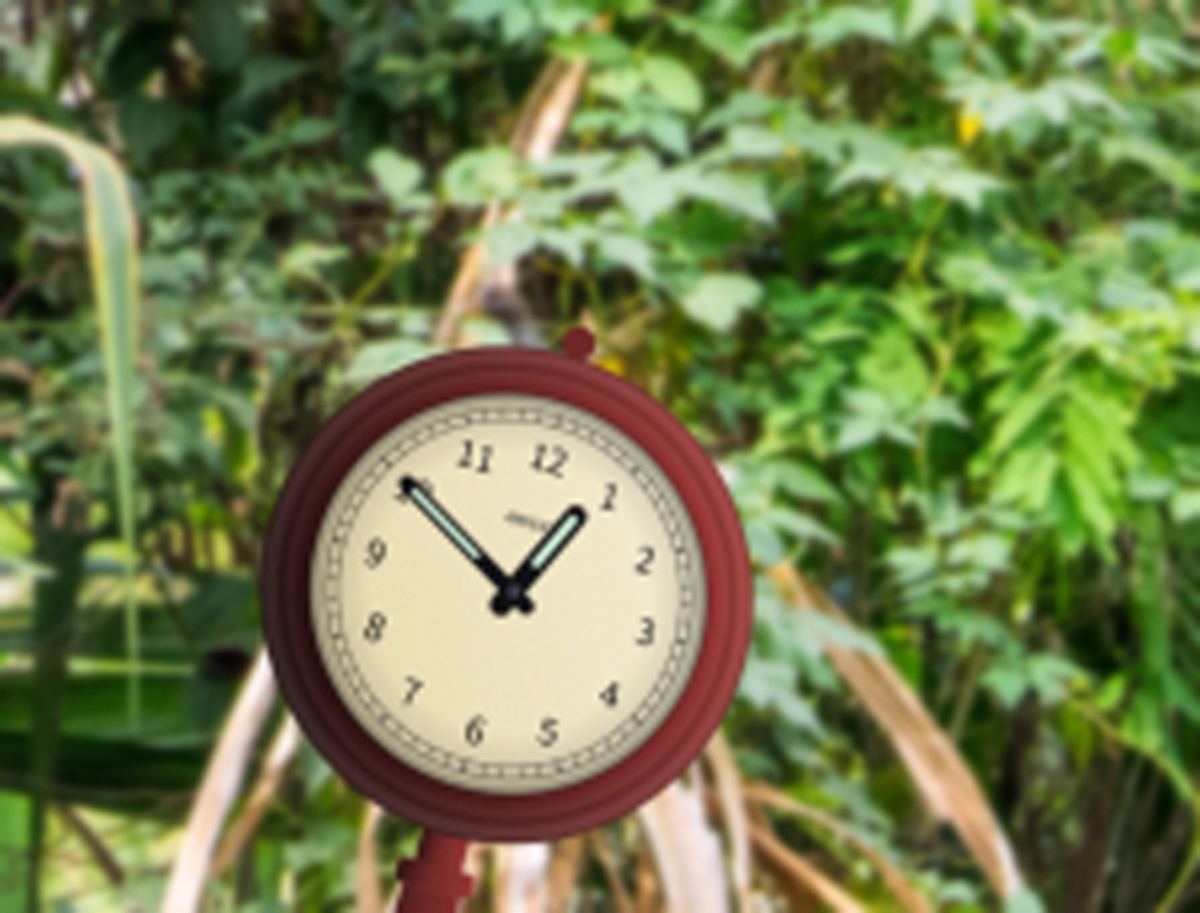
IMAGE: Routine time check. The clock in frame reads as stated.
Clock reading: 12:50
